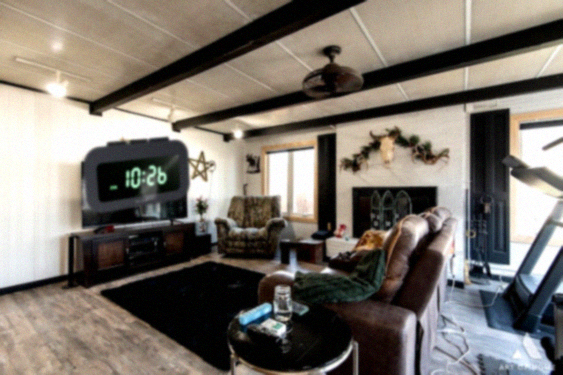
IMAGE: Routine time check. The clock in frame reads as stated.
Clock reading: 10:26
